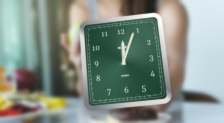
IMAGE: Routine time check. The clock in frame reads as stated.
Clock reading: 12:04
